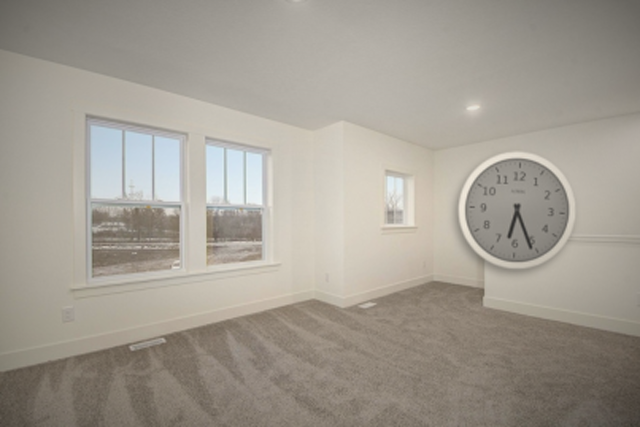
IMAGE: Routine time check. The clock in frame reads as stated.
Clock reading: 6:26
